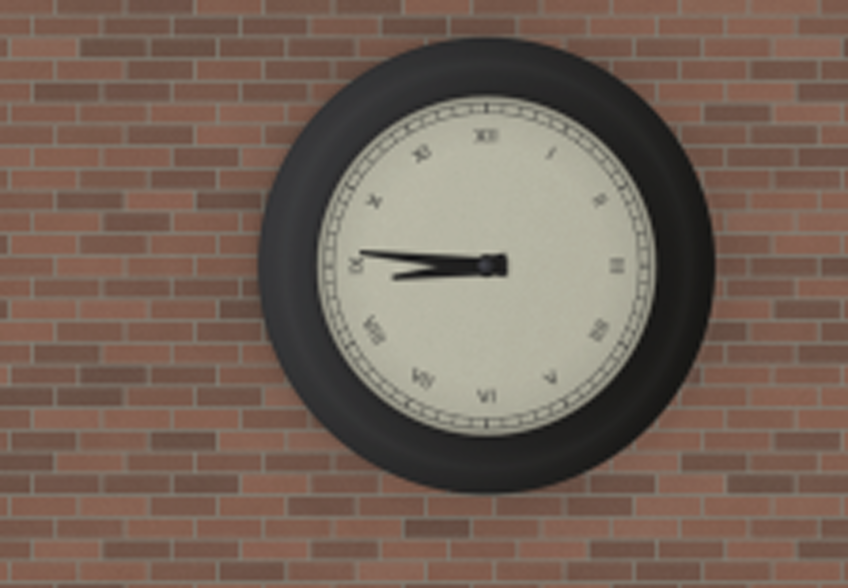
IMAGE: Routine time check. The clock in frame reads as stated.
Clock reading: 8:46
